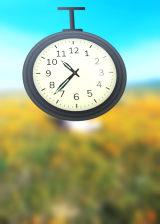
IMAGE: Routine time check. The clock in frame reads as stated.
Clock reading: 10:37
